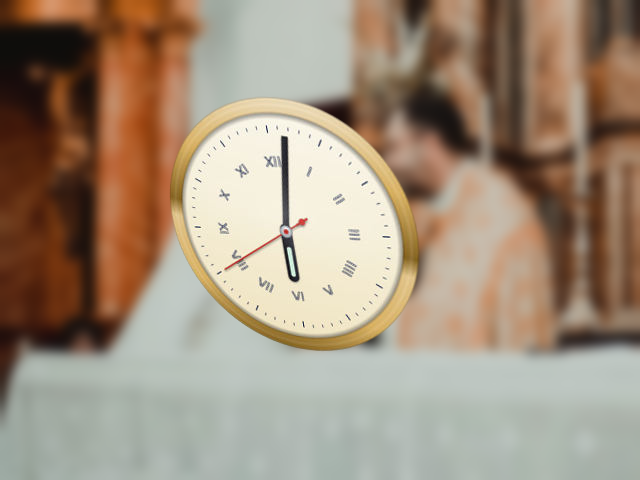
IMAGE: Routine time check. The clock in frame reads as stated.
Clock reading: 6:01:40
